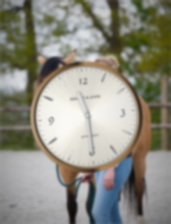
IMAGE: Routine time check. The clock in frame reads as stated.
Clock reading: 11:30
